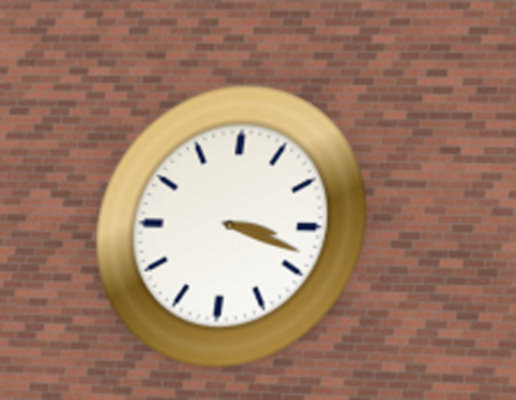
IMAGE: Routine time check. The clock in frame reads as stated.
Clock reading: 3:18
